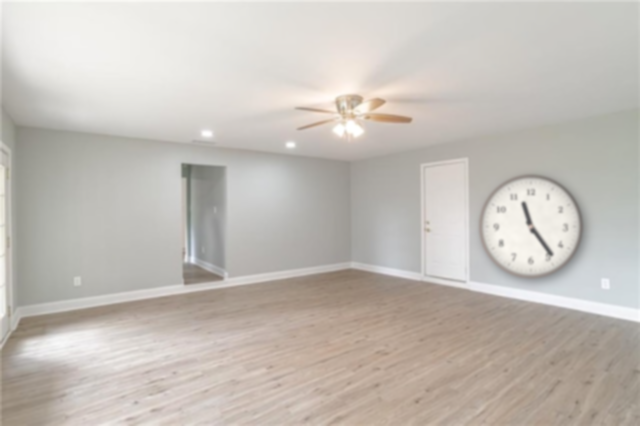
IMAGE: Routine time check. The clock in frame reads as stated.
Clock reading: 11:24
